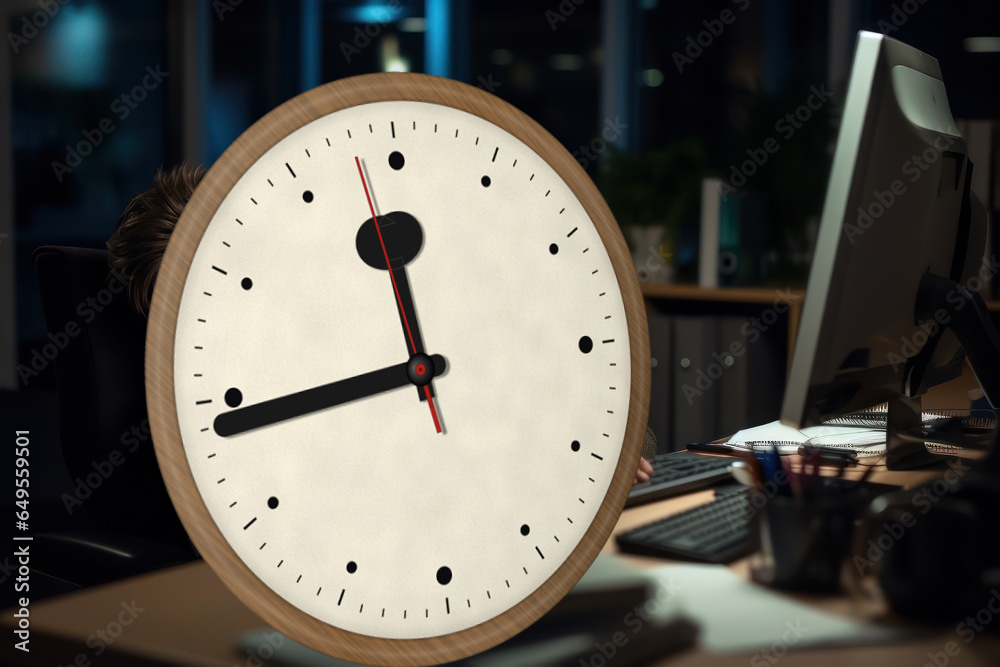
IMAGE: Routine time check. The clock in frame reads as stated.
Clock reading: 11:43:58
